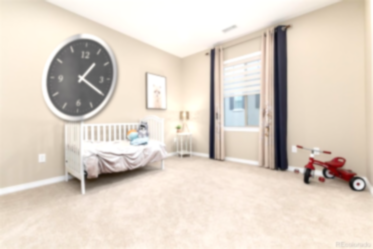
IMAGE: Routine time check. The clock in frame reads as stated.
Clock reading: 1:20
